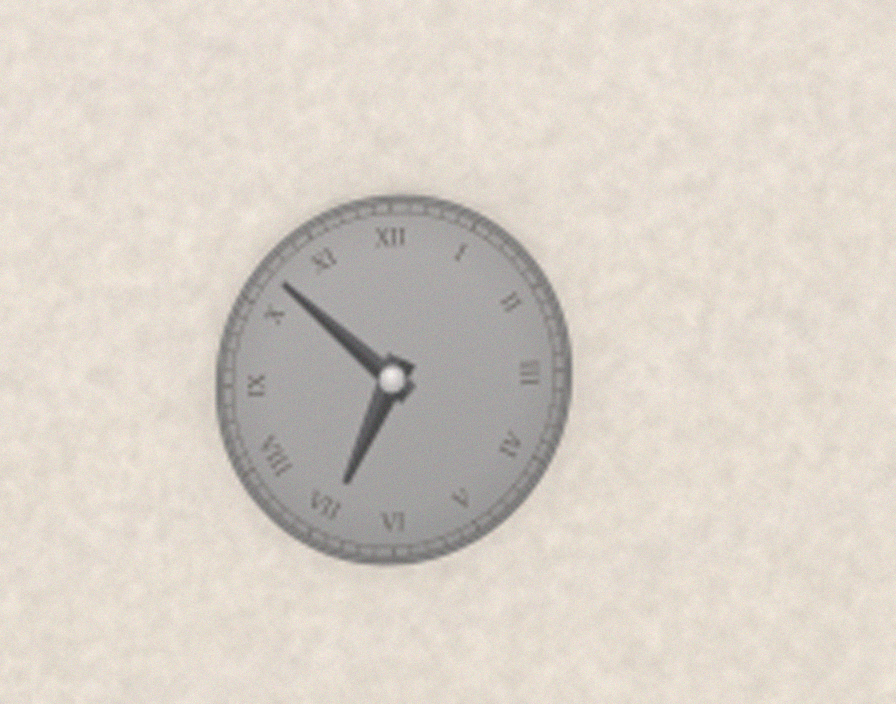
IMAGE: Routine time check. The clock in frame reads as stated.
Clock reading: 6:52
